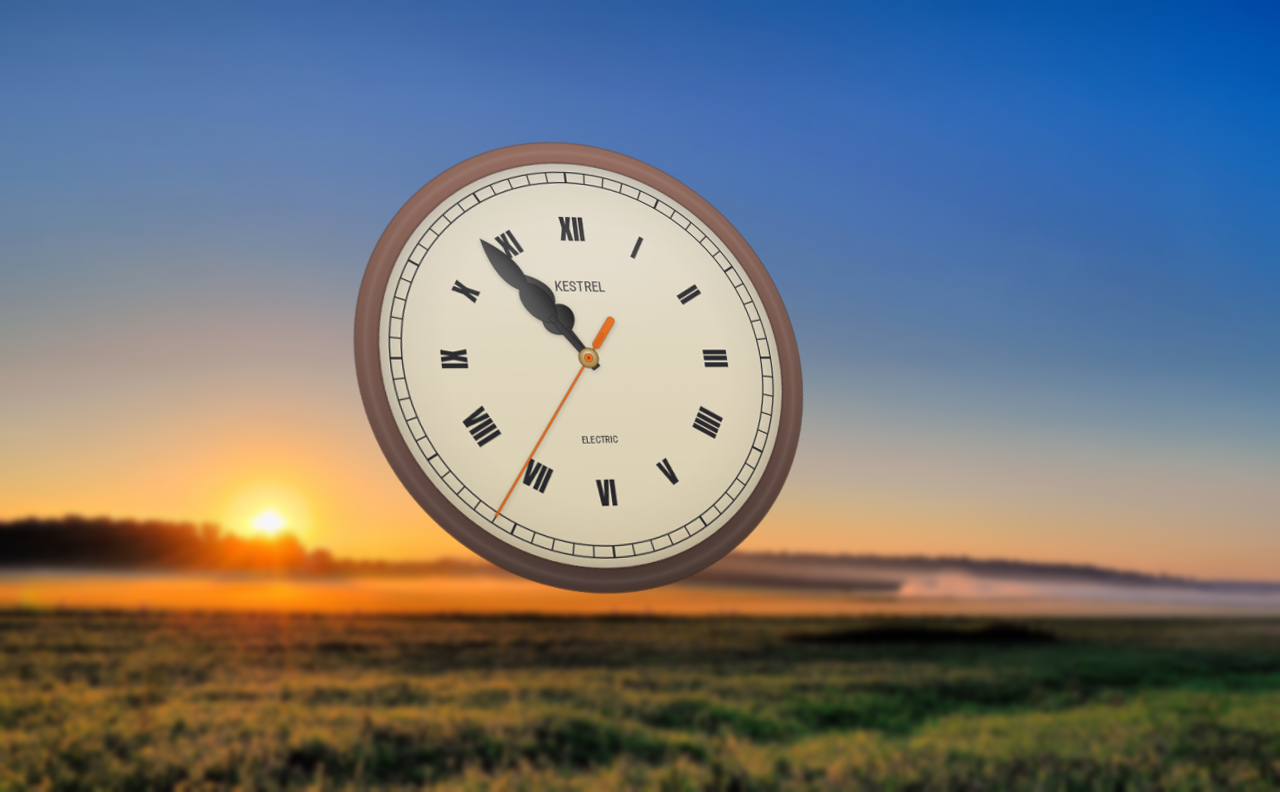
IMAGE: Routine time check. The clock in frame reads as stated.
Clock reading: 10:53:36
